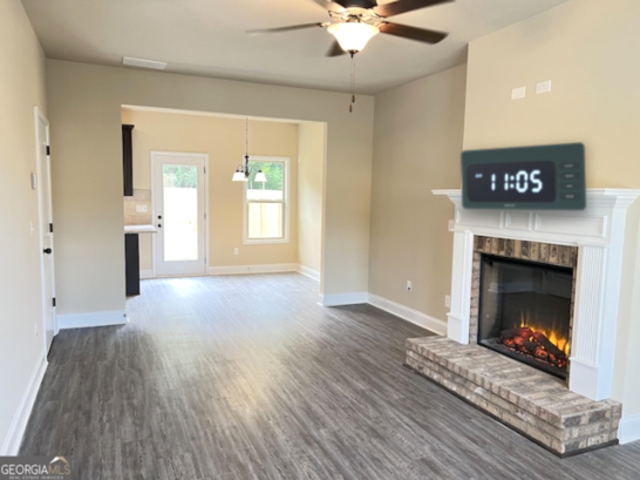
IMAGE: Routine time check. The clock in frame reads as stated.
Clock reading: 11:05
